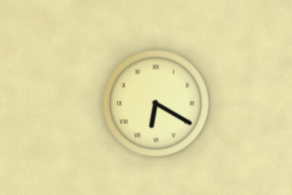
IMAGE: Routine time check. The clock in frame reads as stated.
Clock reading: 6:20
